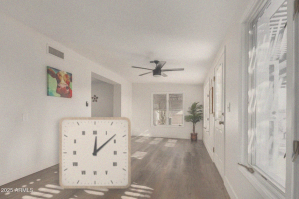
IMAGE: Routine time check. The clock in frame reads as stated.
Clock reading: 12:08
